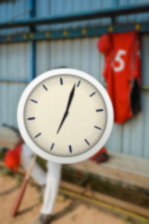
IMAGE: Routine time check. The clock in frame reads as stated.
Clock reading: 7:04
